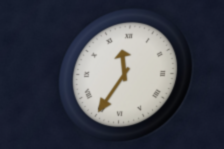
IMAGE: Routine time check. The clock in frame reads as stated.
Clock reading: 11:35
